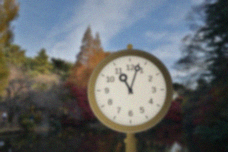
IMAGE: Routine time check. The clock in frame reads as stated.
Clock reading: 11:03
